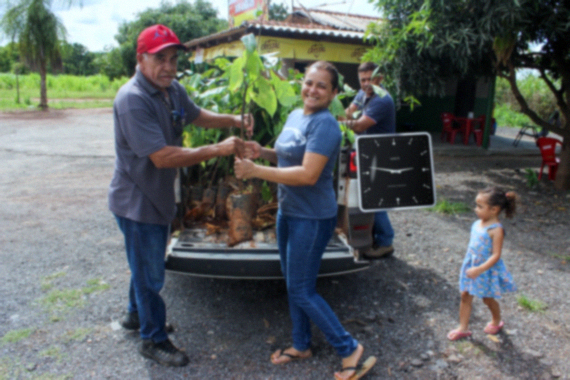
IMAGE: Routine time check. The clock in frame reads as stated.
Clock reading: 2:47
